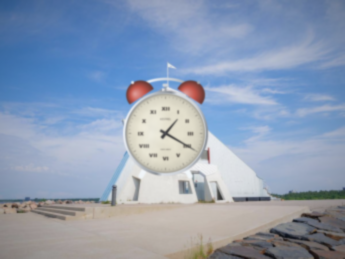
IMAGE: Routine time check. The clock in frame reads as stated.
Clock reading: 1:20
